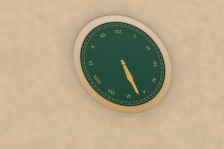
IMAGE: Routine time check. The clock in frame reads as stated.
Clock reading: 5:27
